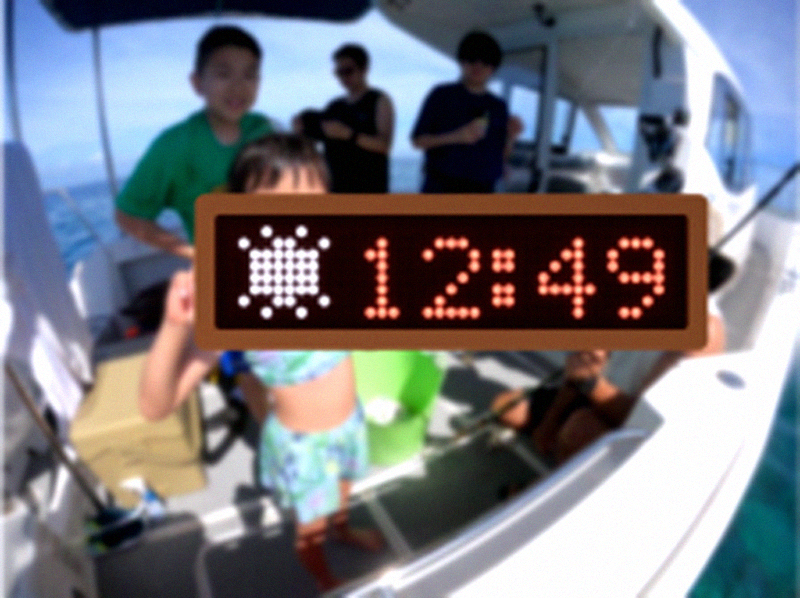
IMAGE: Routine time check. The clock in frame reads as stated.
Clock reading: 12:49
